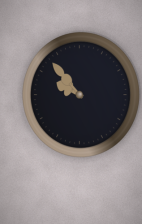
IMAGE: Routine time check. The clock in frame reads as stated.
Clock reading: 9:53
